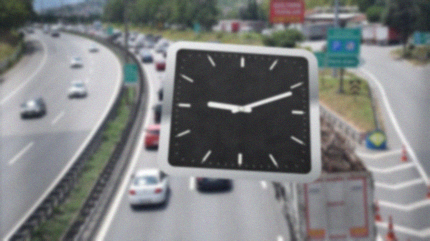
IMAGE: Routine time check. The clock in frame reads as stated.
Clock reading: 9:11
